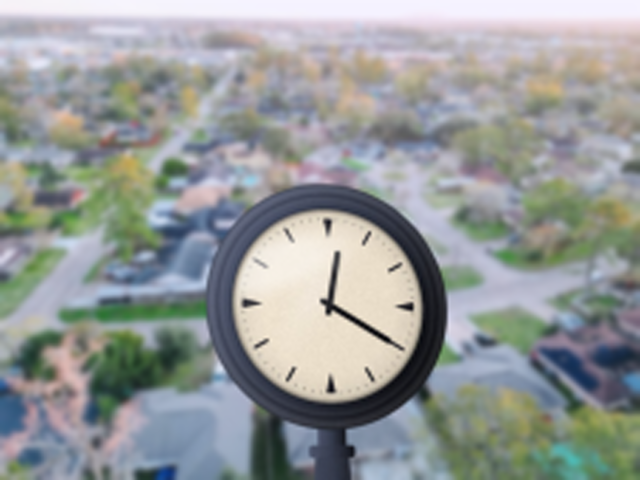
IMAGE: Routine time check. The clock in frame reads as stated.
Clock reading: 12:20
